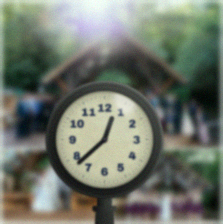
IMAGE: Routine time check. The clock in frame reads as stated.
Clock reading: 12:38
